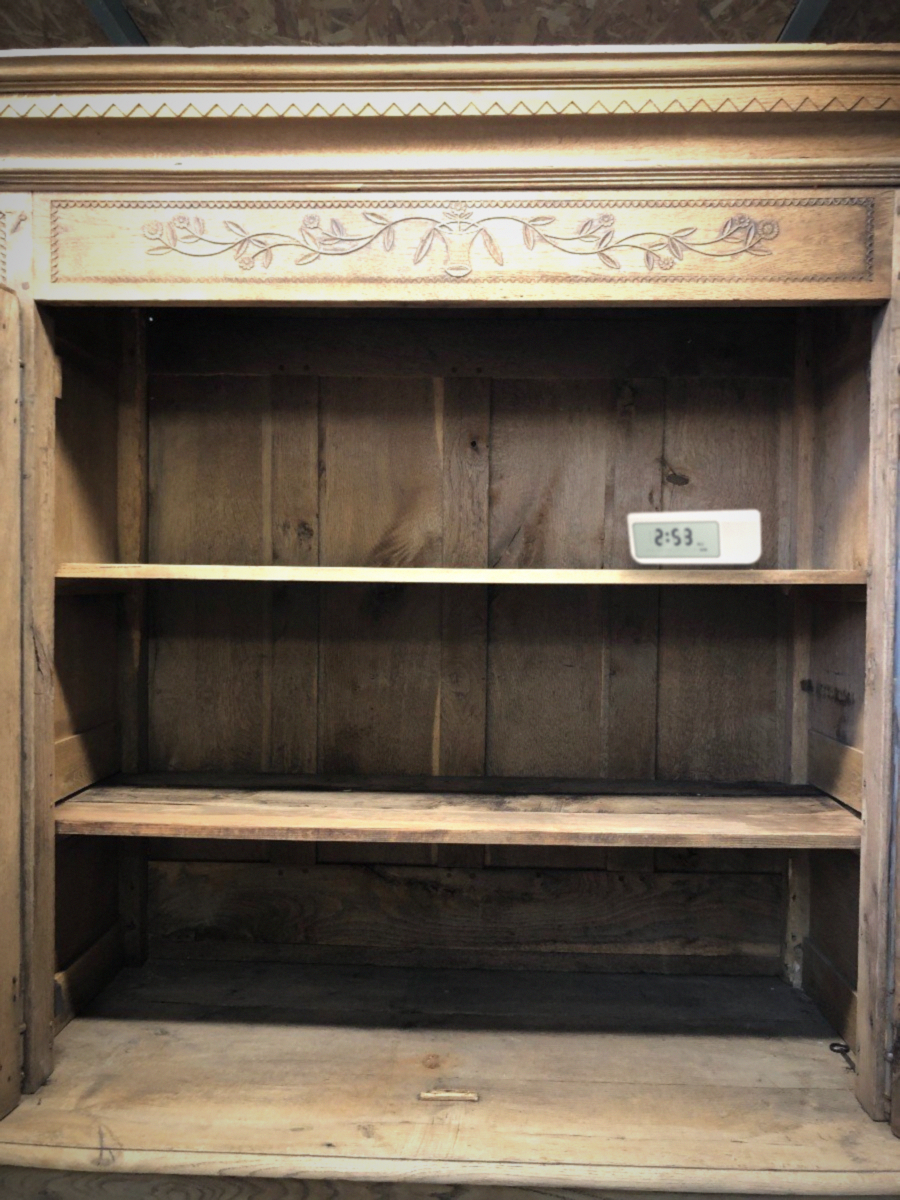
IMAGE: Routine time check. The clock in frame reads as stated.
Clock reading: 2:53
